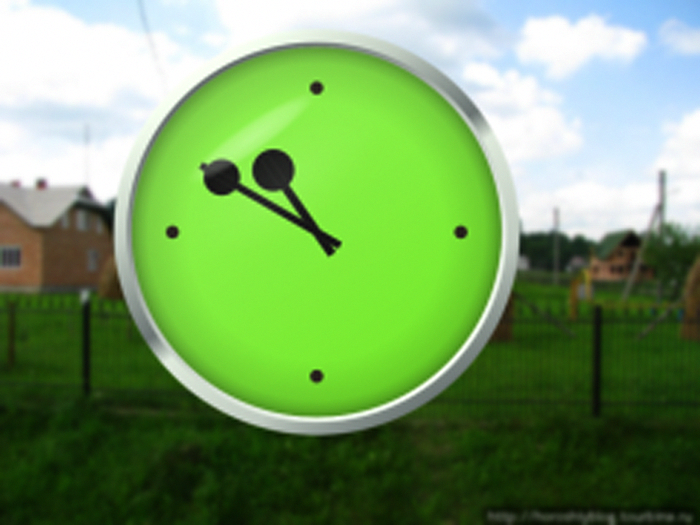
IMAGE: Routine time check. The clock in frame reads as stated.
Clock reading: 10:50
